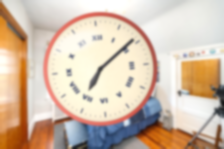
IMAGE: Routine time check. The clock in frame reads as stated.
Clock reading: 7:09
